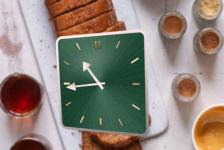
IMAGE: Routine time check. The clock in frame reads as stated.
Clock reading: 10:44
